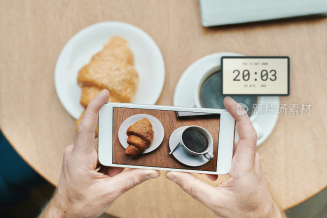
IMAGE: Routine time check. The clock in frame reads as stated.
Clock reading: 20:03
